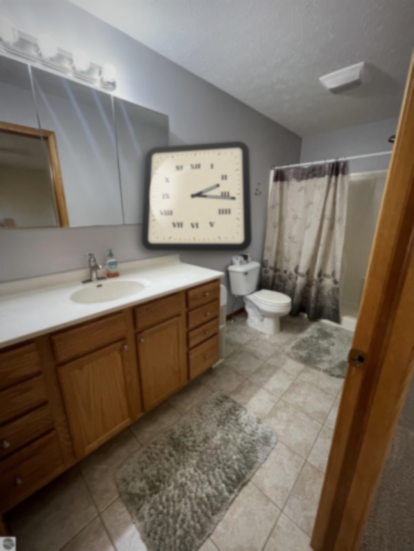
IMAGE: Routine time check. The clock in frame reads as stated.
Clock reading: 2:16
